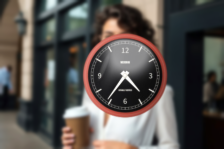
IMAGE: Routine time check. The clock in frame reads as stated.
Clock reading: 4:36
